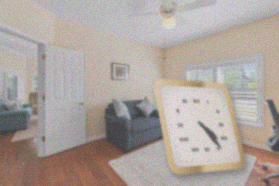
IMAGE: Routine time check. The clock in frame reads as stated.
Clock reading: 4:24
